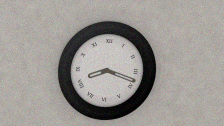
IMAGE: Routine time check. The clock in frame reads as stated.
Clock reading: 8:18
